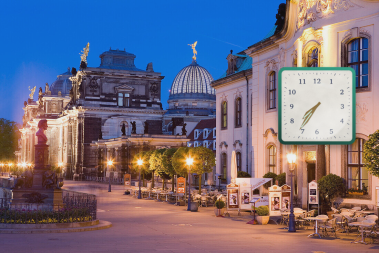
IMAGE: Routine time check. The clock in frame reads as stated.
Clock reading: 7:36
